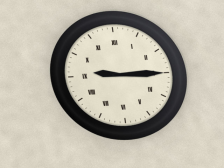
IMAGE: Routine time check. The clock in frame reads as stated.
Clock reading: 9:15
